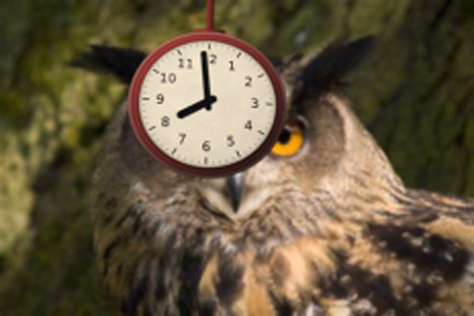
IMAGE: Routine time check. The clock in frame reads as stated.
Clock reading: 7:59
